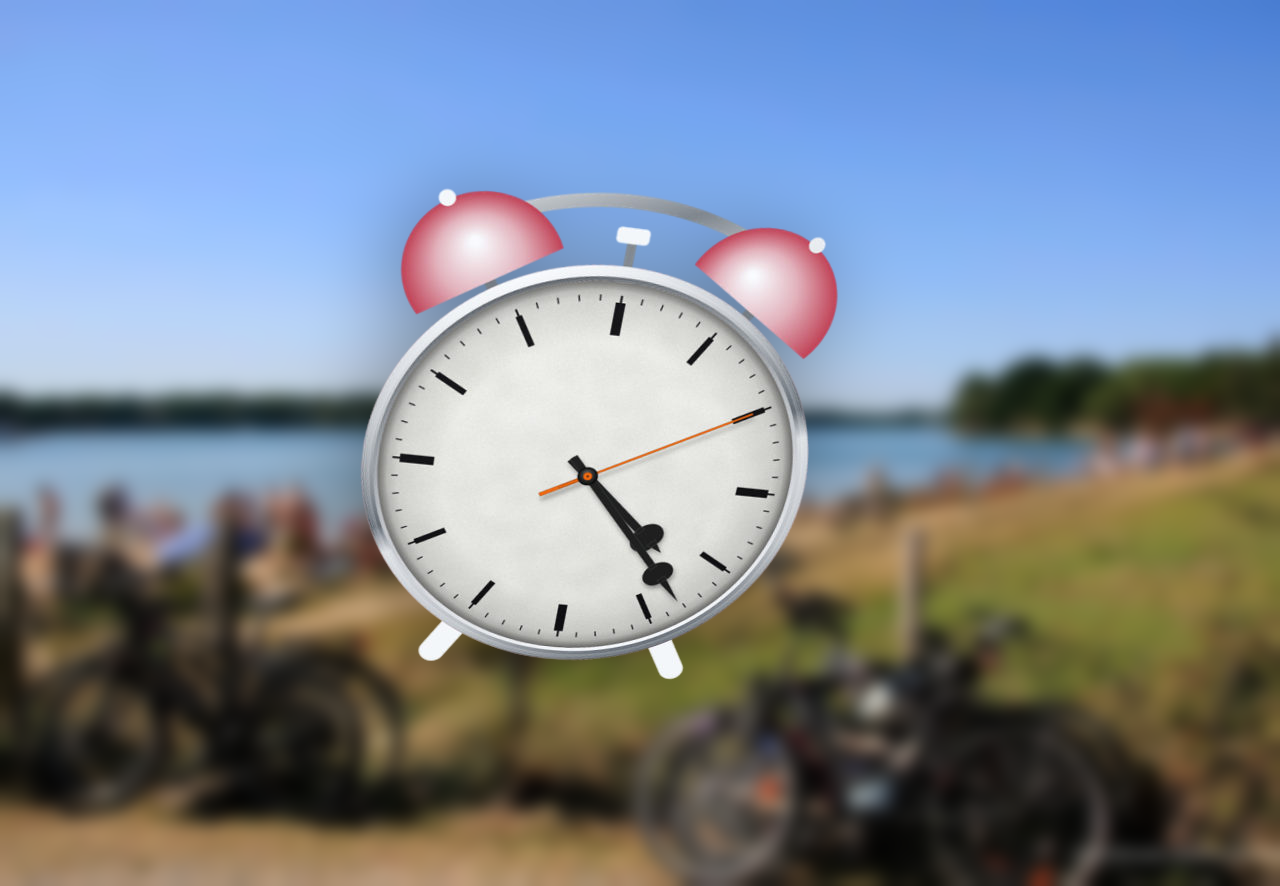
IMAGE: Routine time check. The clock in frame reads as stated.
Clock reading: 4:23:10
